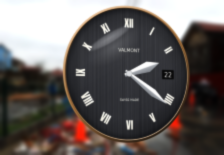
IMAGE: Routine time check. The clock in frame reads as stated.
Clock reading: 2:21
